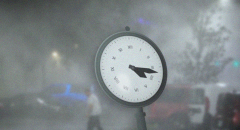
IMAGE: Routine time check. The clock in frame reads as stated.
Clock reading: 4:17
